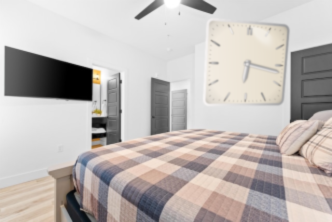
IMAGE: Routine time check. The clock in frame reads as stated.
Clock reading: 6:17
